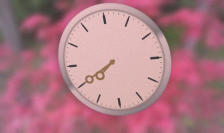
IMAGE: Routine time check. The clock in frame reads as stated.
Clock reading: 7:40
